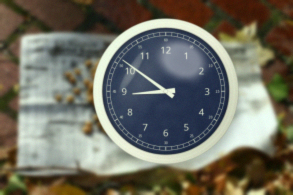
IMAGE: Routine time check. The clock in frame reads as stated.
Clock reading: 8:51
